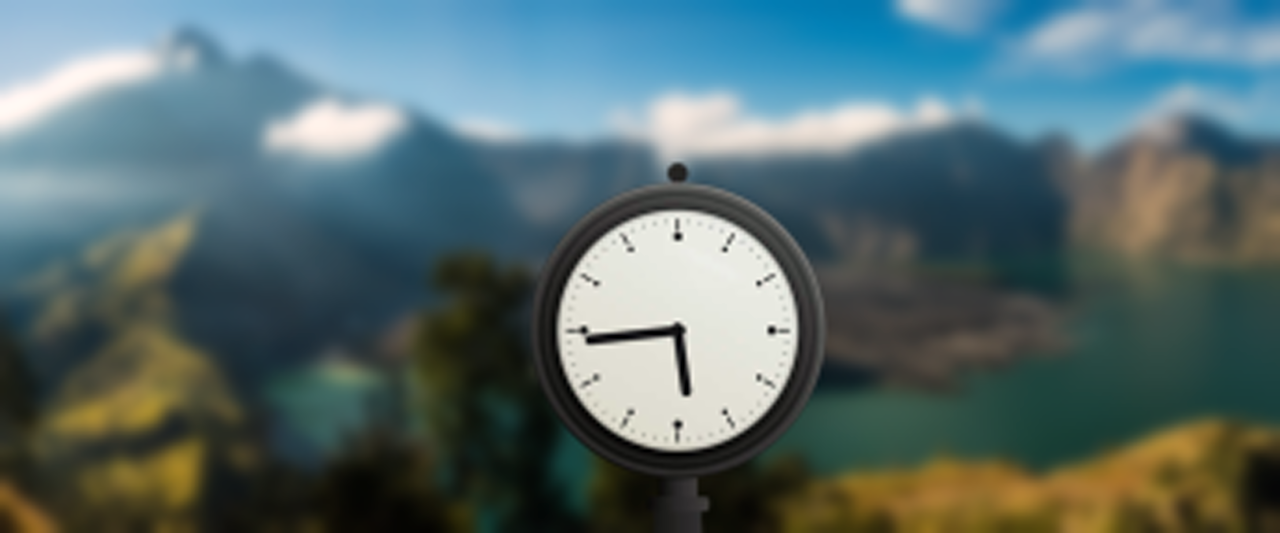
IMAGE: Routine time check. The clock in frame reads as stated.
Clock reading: 5:44
